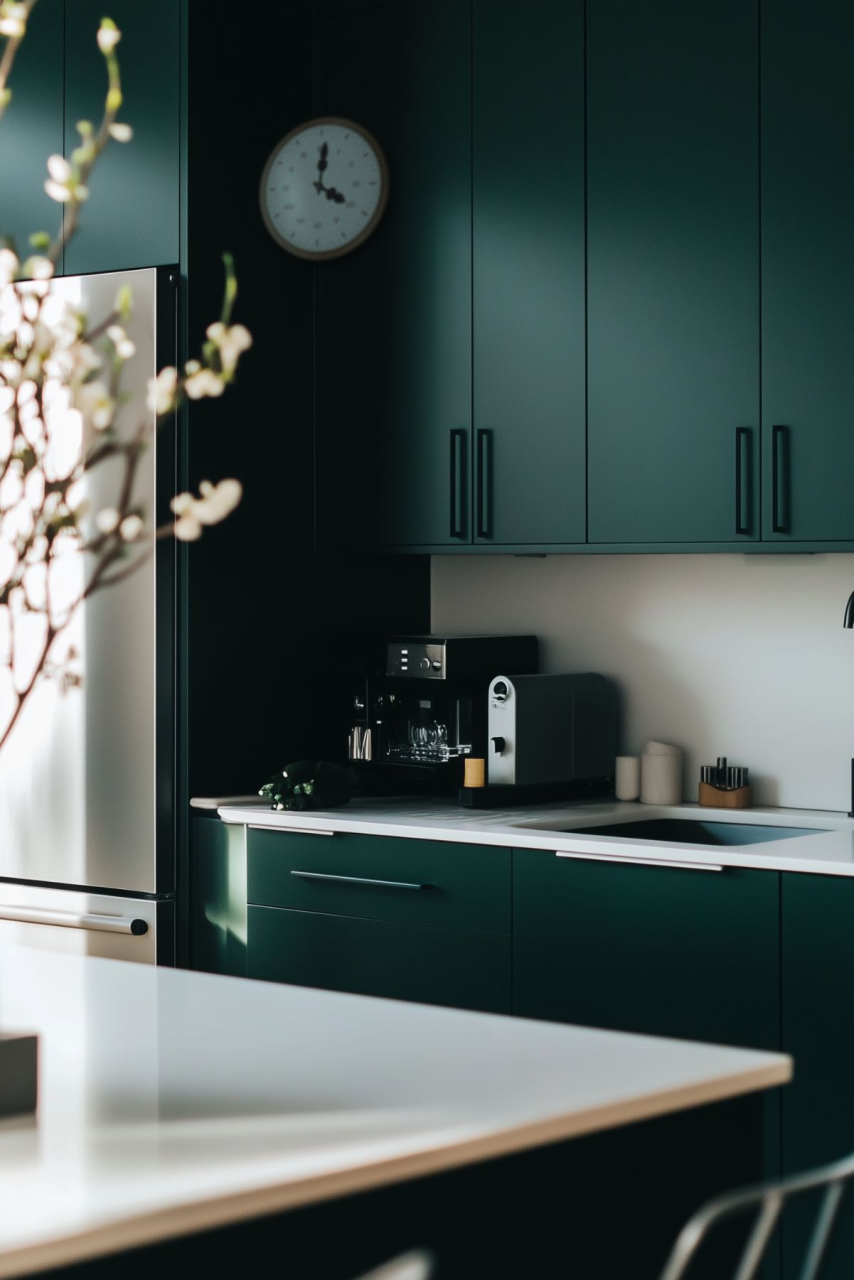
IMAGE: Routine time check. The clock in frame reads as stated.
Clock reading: 4:01
